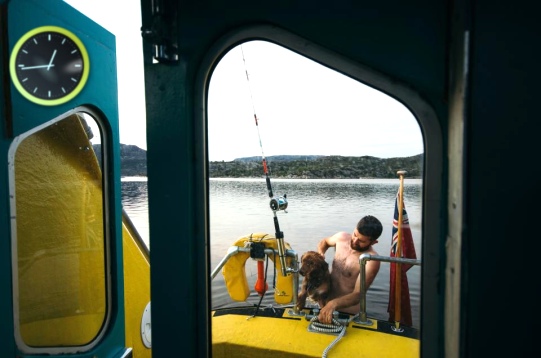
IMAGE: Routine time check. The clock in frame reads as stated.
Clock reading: 12:44
